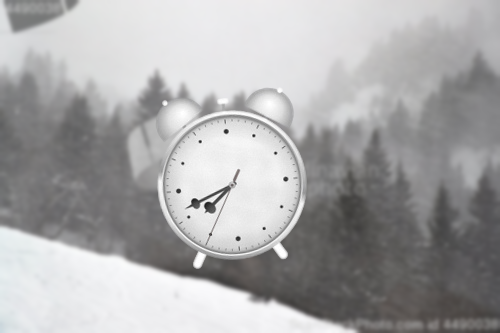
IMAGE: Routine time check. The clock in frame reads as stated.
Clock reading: 7:41:35
